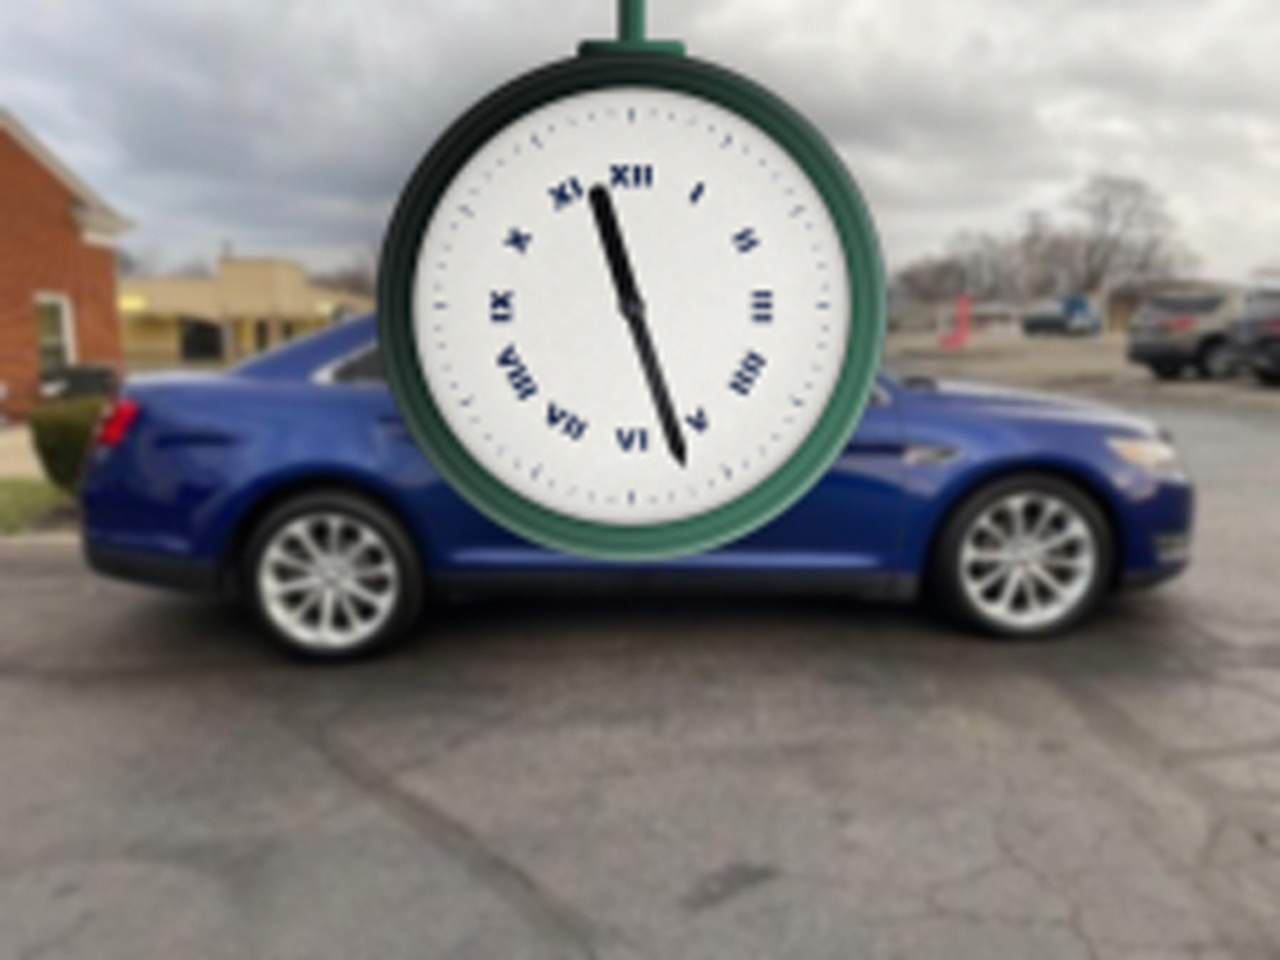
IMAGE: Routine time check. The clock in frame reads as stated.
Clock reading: 11:27
